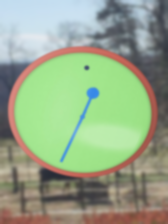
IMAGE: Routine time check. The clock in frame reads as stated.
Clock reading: 12:33
